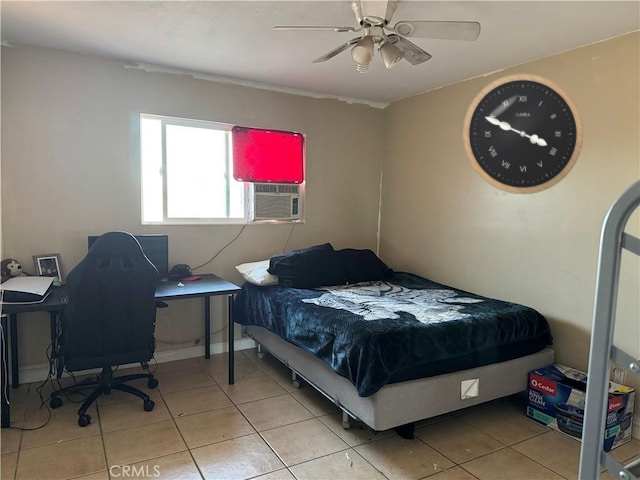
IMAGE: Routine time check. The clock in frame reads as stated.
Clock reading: 3:49
